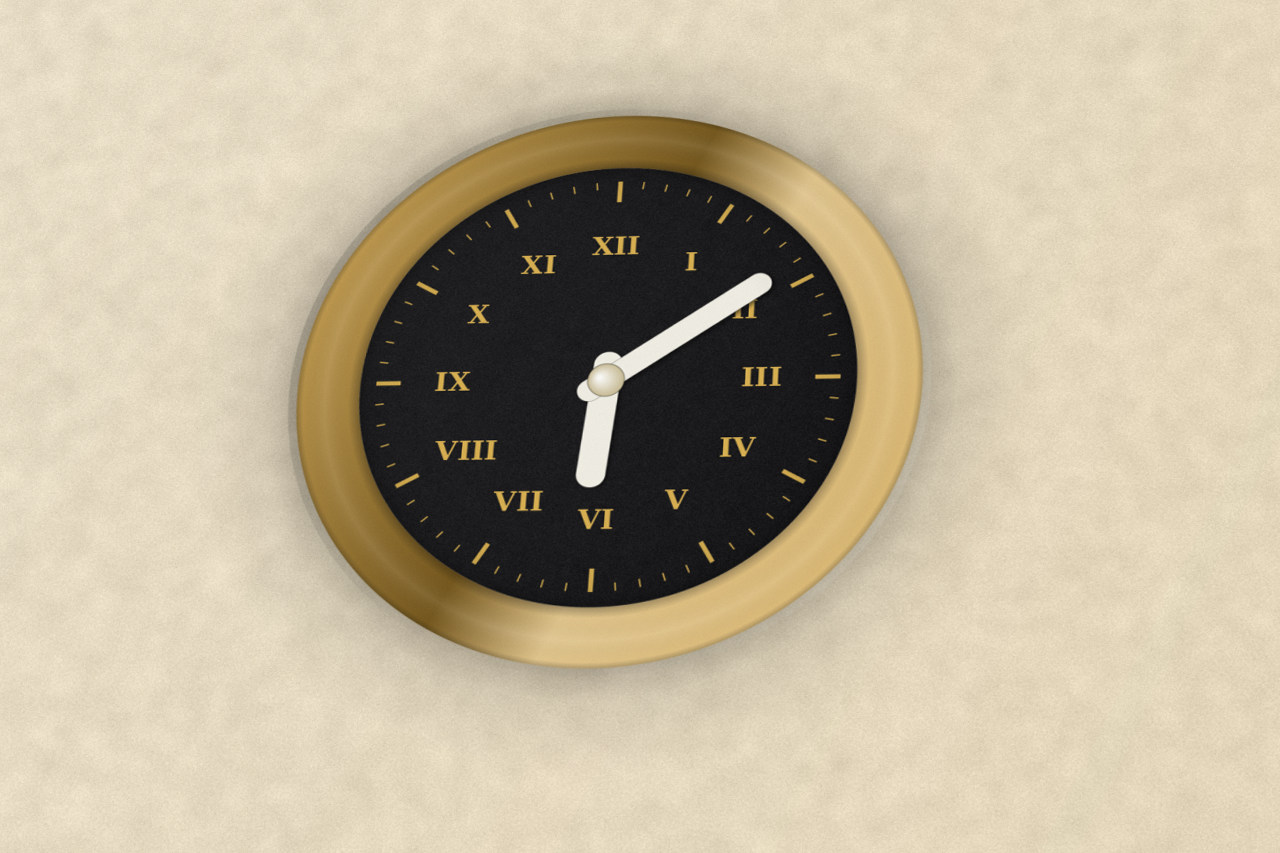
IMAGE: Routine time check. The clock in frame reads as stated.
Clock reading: 6:09
